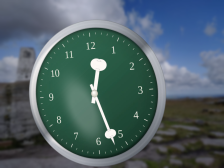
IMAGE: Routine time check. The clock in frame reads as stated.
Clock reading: 12:27
